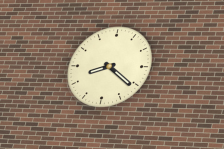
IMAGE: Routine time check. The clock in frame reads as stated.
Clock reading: 8:21
